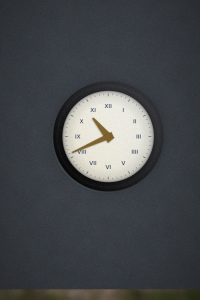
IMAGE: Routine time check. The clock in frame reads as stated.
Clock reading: 10:41
